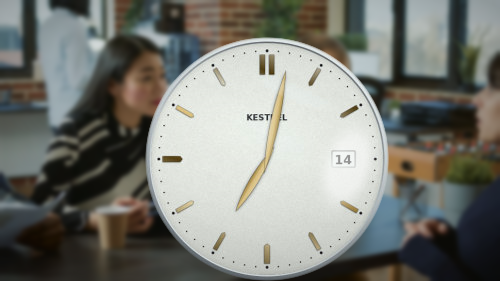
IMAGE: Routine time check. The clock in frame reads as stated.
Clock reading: 7:02
